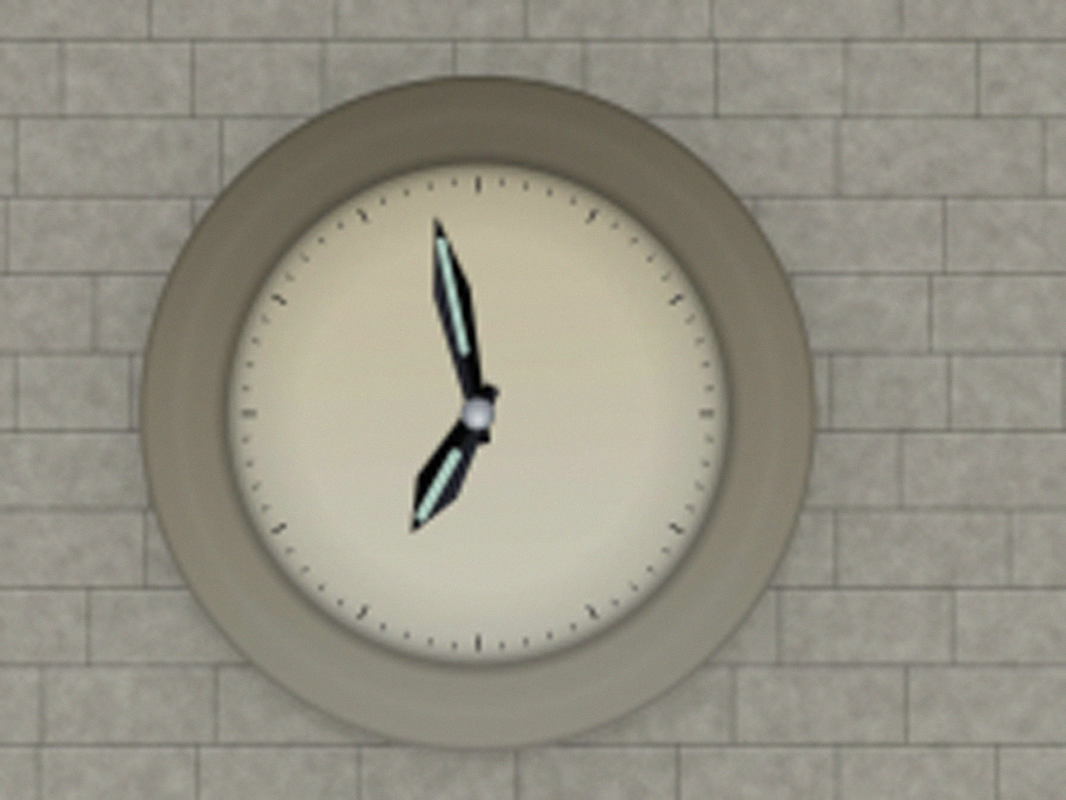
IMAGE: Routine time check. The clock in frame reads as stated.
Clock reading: 6:58
